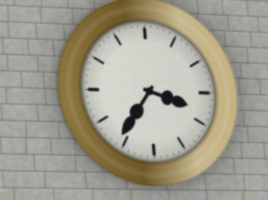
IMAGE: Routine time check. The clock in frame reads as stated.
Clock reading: 3:36
